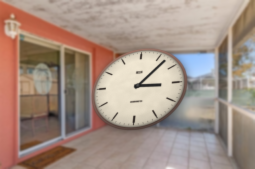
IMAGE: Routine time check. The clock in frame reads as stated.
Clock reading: 3:07
